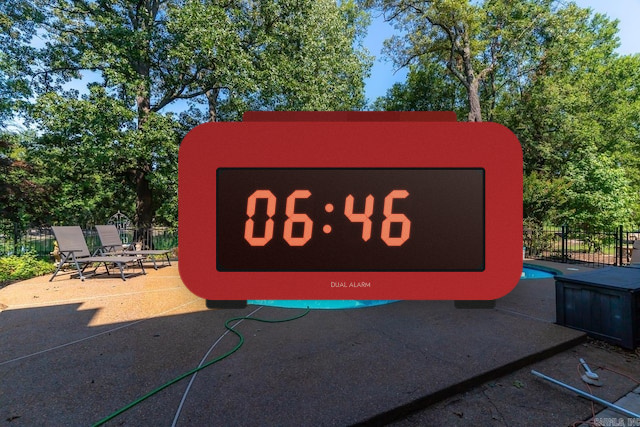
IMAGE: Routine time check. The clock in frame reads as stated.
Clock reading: 6:46
